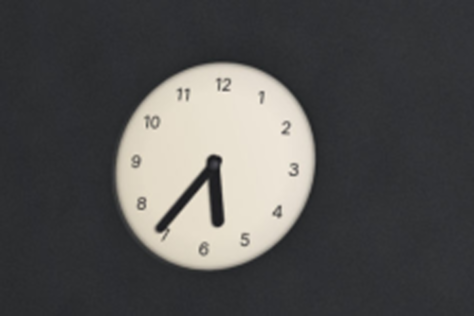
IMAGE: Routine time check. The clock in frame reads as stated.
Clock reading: 5:36
